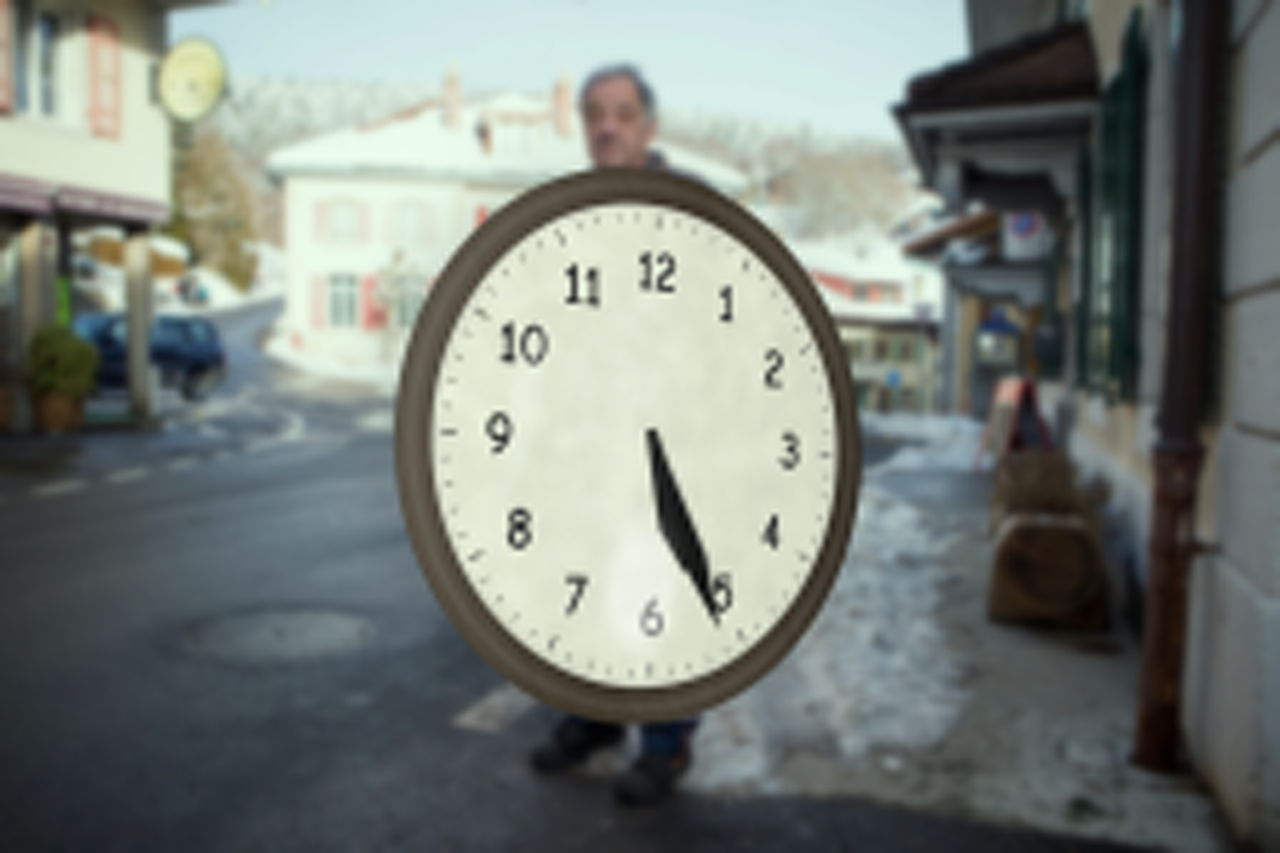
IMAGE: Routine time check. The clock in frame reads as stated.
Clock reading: 5:26
